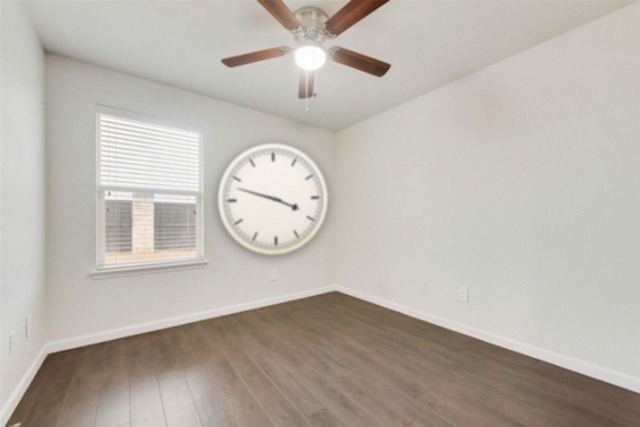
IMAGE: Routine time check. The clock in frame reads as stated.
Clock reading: 3:48
